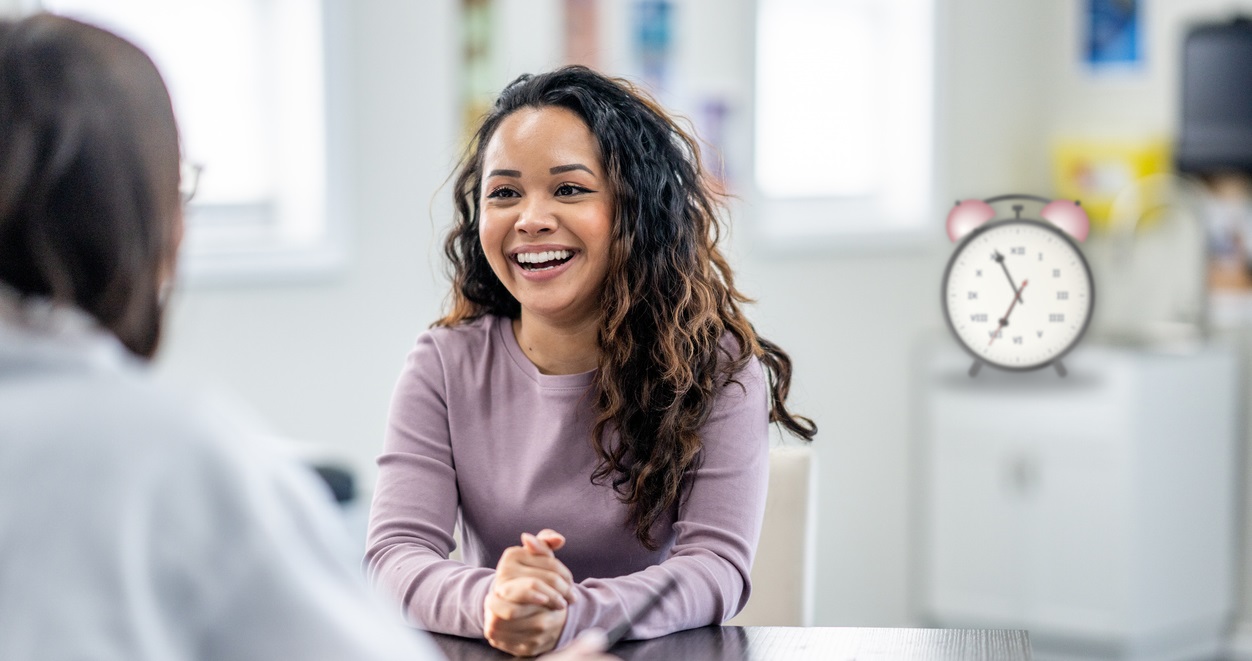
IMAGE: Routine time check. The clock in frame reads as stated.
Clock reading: 6:55:35
